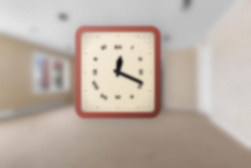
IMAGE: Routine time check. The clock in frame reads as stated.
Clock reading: 12:19
